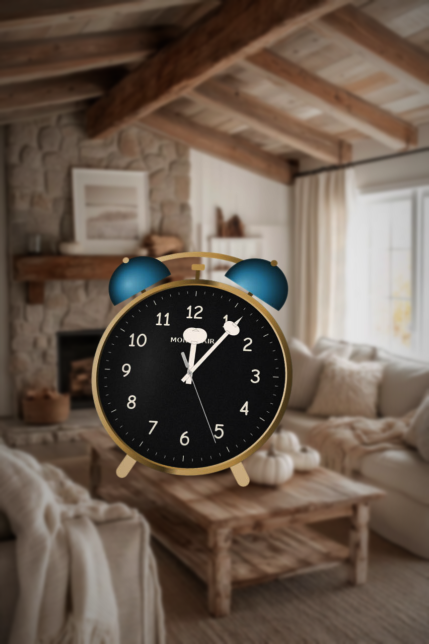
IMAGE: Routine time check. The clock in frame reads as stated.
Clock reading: 12:06:26
